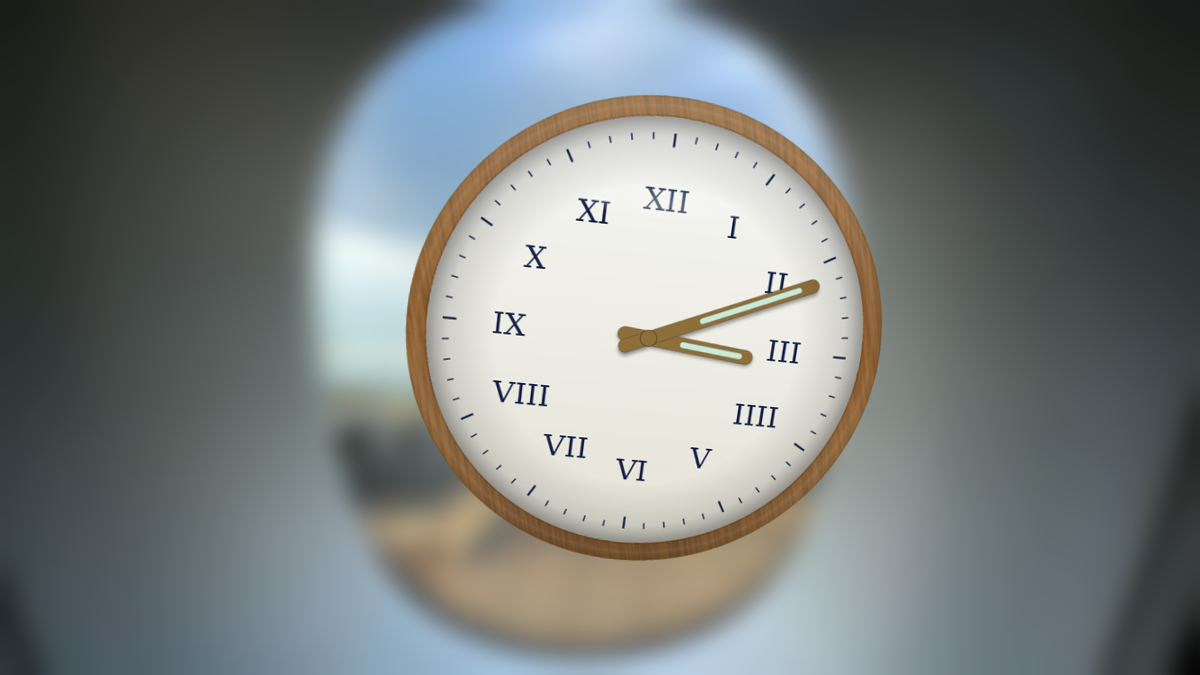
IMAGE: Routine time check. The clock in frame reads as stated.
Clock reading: 3:11
